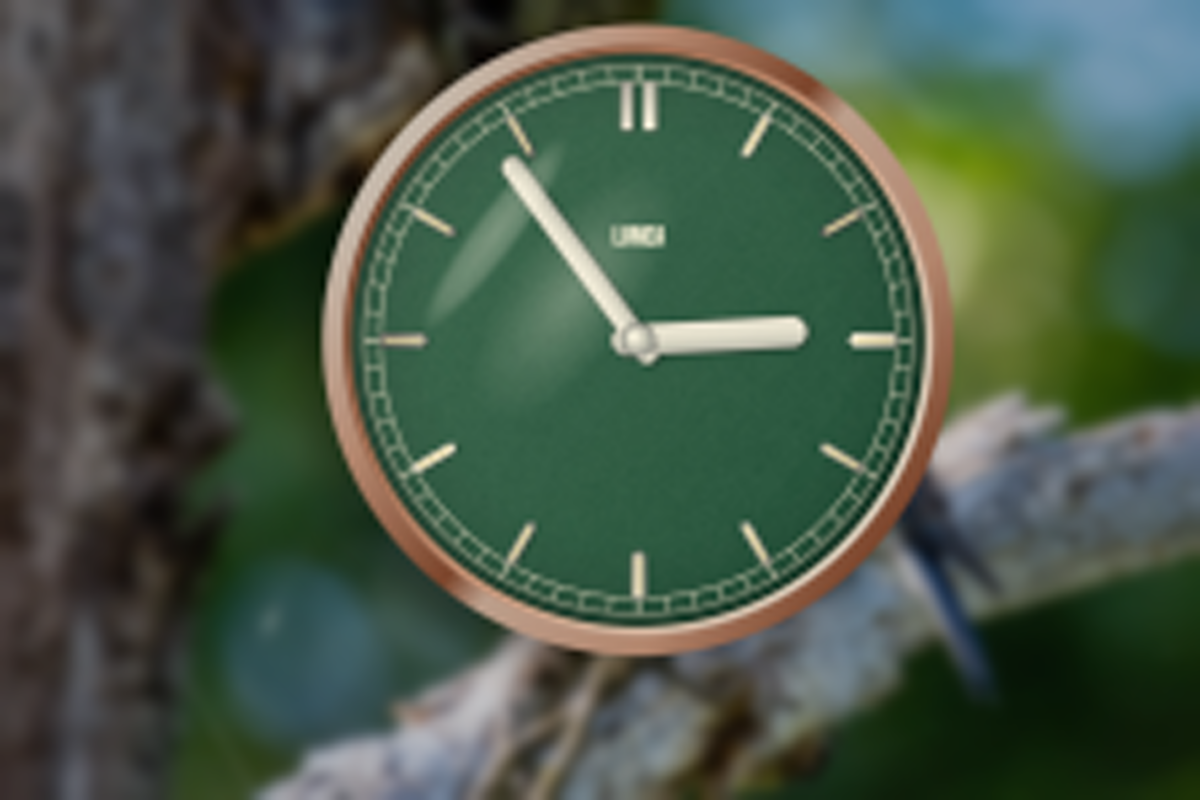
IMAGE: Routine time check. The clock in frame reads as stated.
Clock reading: 2:54
